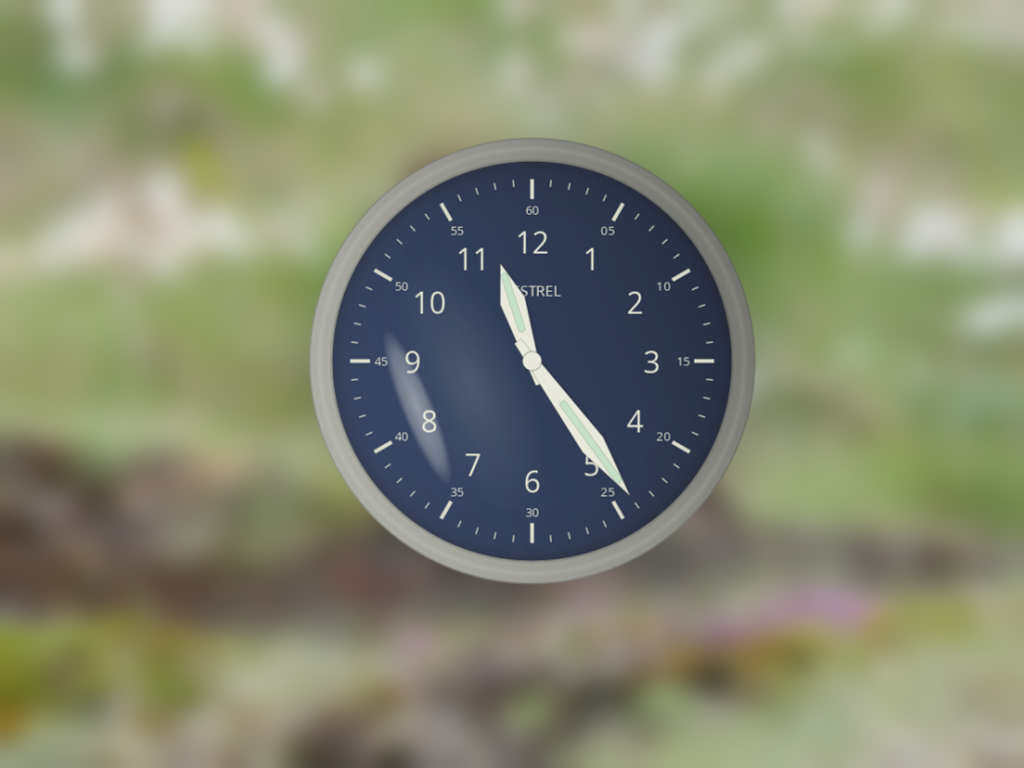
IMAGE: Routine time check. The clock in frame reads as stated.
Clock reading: 11:24
